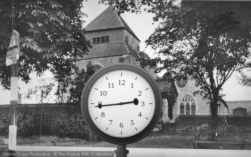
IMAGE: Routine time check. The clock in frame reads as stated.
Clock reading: 2:44
